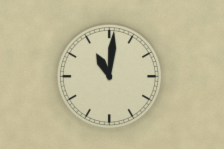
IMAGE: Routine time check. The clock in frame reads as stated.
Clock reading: 11:01
